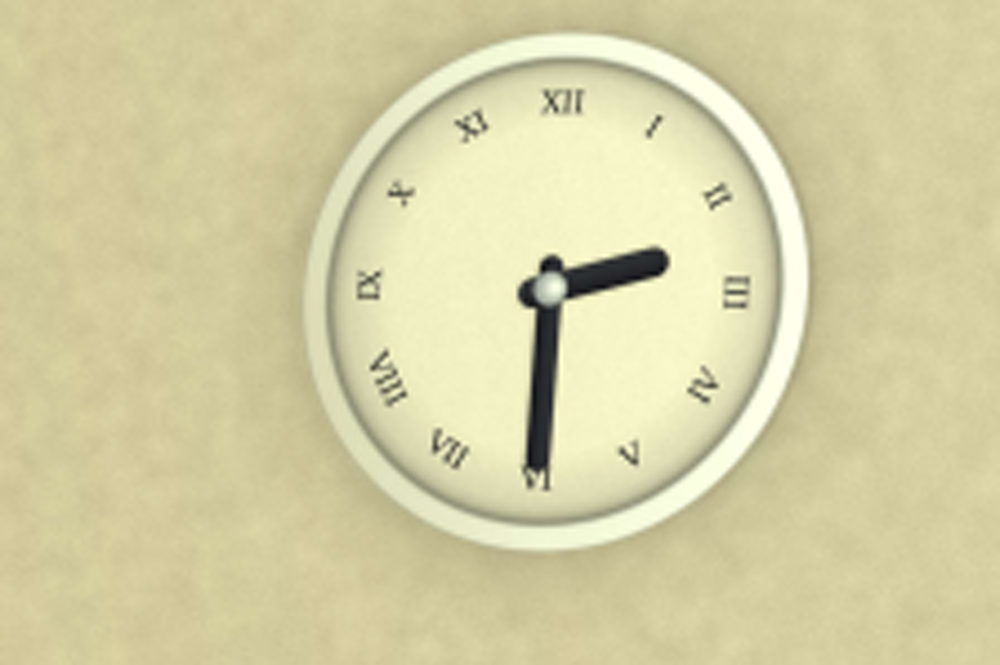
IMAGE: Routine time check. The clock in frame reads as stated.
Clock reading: 2:30
